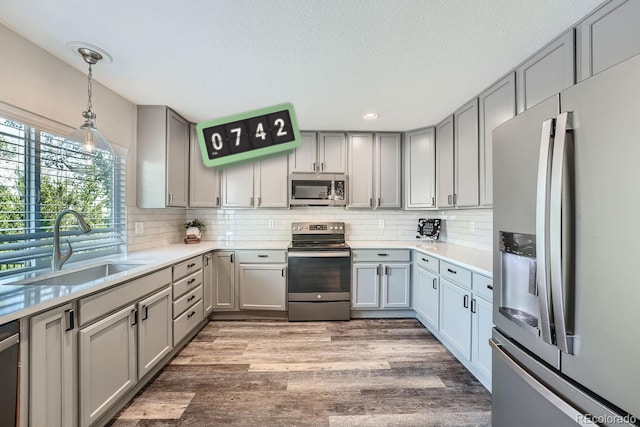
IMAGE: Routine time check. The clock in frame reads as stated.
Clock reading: 7:42
